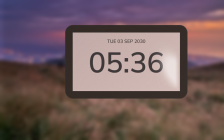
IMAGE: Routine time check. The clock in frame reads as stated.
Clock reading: 5:36
